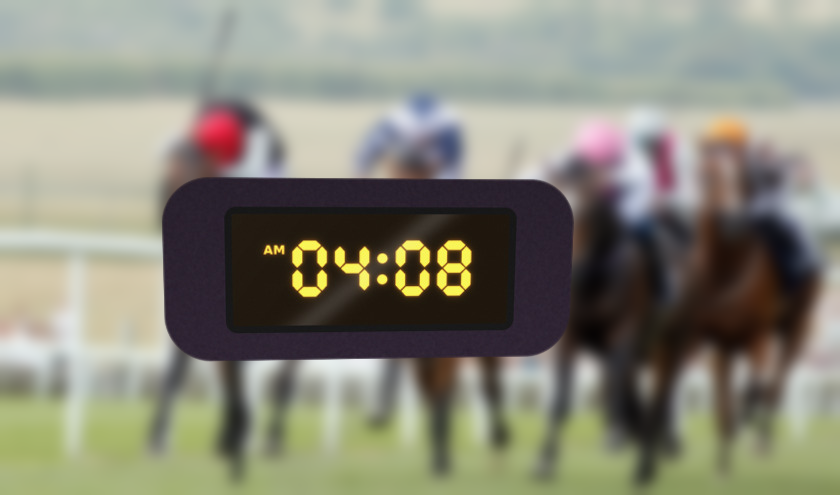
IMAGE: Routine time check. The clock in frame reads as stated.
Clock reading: 4:08
